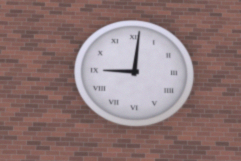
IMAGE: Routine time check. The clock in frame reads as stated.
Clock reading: 9:01
